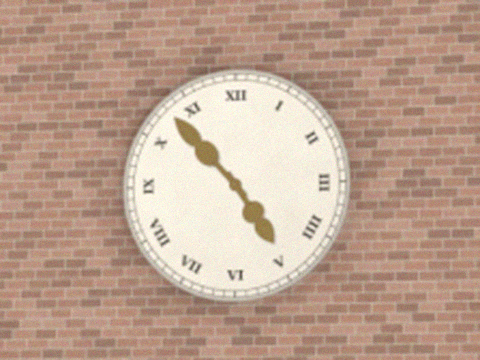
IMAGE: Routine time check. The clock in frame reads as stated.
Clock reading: 4:53
